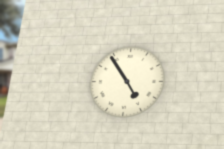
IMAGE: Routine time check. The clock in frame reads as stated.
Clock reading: 4:54
